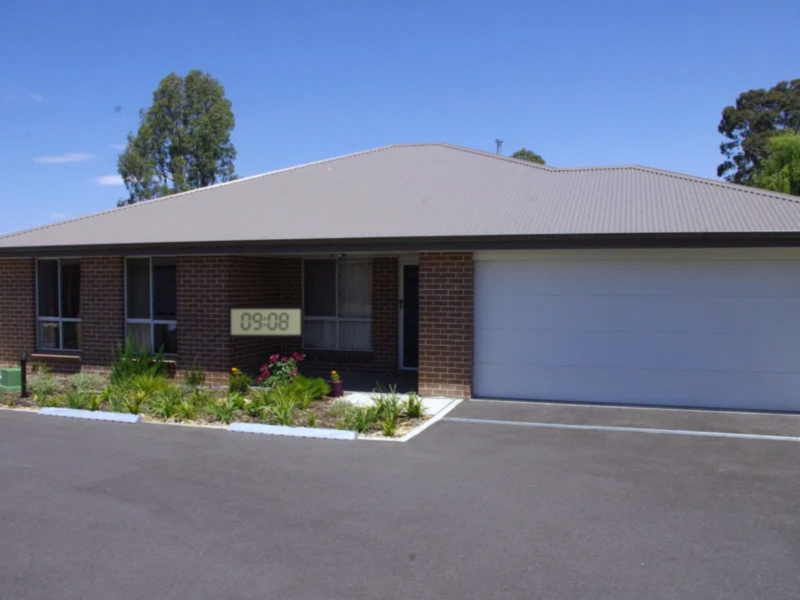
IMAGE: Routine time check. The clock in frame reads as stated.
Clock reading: 9:08
